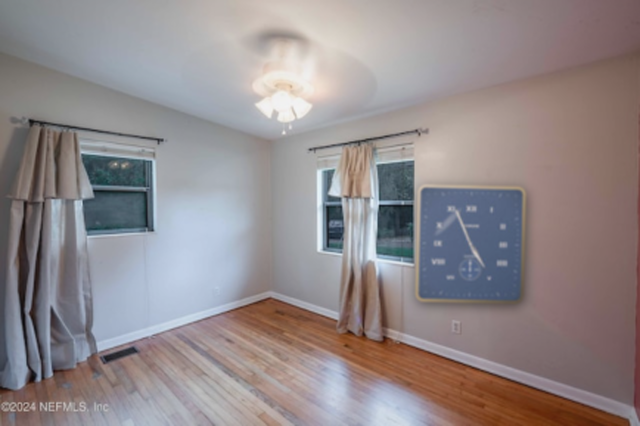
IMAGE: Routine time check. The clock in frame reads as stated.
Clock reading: 4:56
